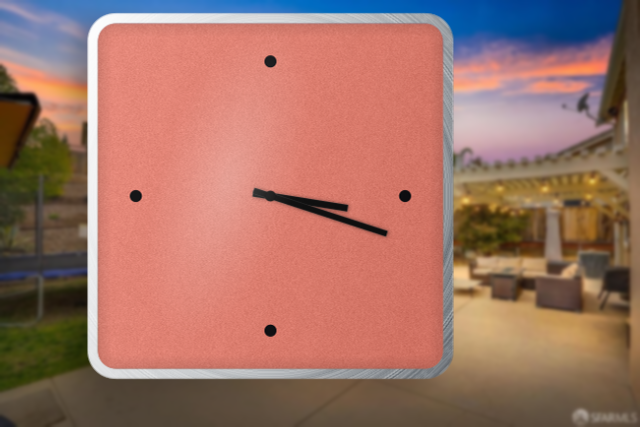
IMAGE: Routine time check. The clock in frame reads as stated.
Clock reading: 3:18
